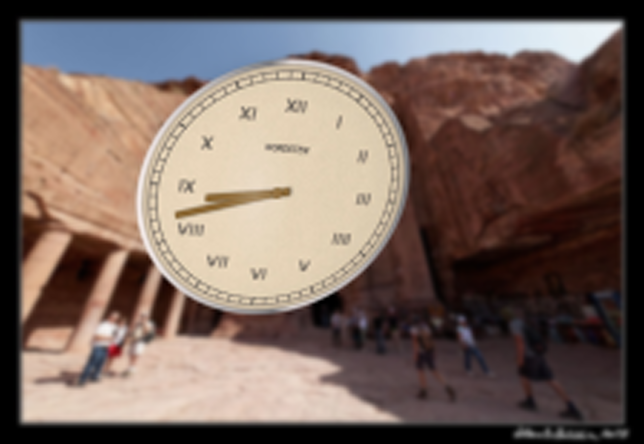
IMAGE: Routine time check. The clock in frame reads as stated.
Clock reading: 8:42
